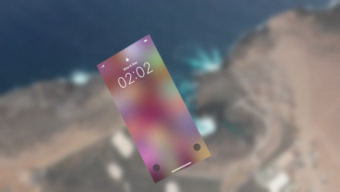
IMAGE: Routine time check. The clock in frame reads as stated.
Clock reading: 2:02
